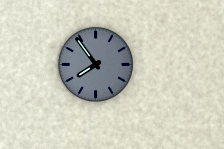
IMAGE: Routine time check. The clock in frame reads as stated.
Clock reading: 7:54
